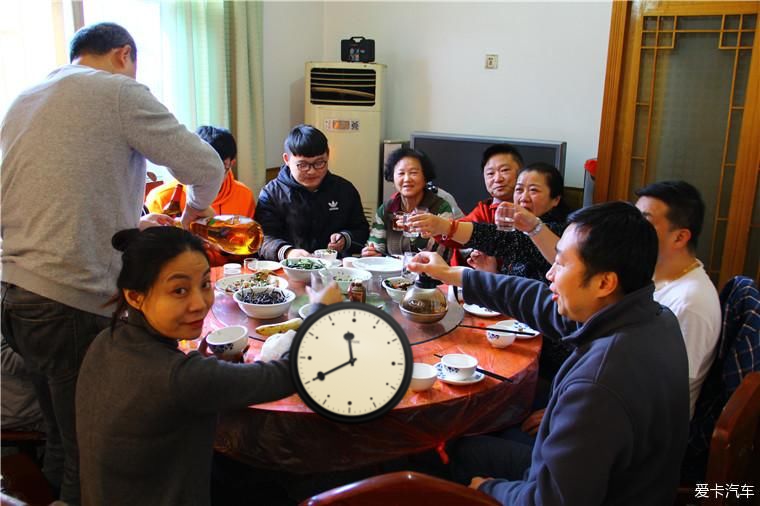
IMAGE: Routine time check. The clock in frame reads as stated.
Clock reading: 11:40
